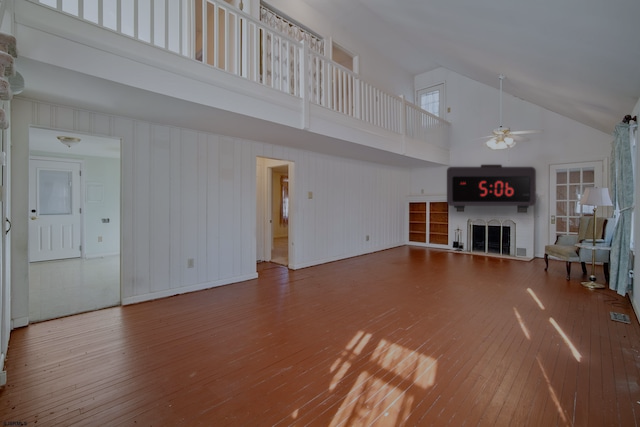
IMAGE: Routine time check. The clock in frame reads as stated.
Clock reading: 5:06
